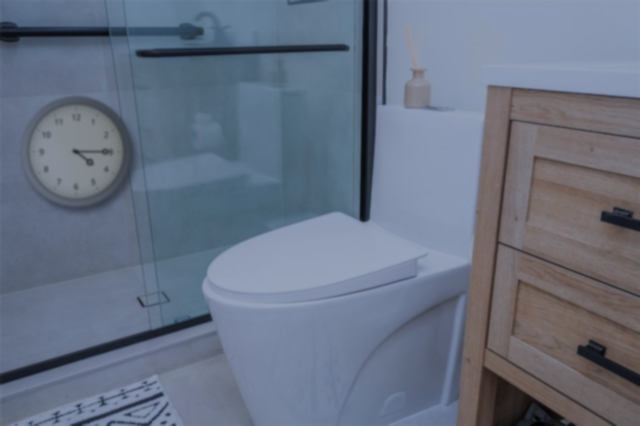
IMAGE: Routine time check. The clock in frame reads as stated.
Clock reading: 4:15
